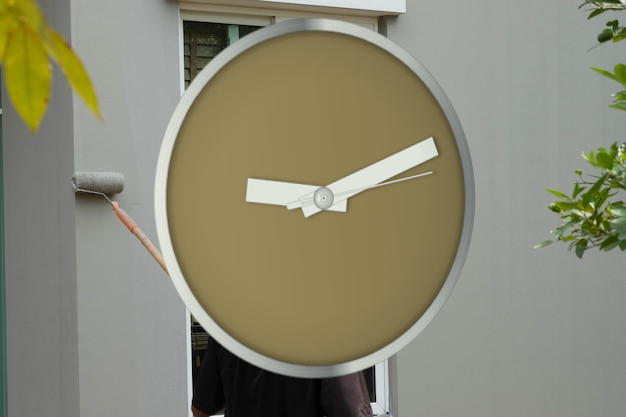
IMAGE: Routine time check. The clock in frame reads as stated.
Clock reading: 9:11:13
